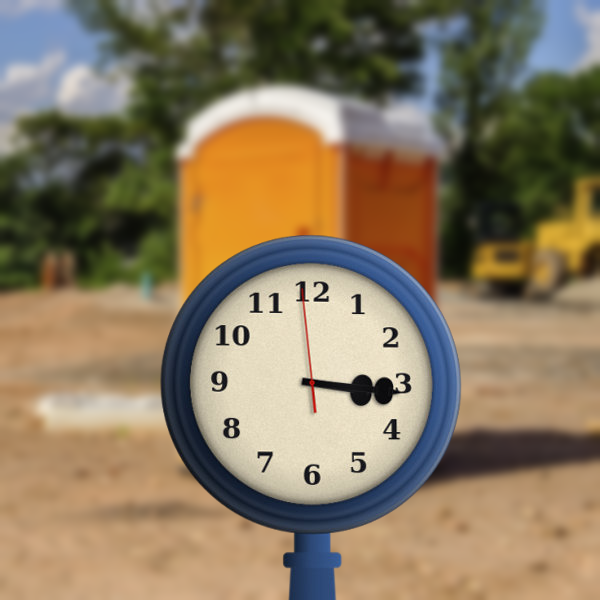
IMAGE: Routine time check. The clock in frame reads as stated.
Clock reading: 3:15:59
